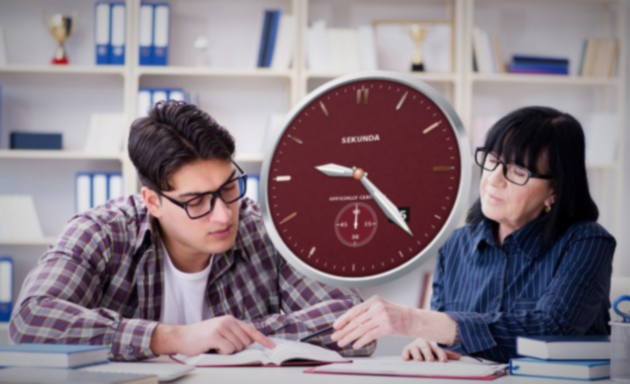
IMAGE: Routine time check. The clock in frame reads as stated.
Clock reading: 9:23
